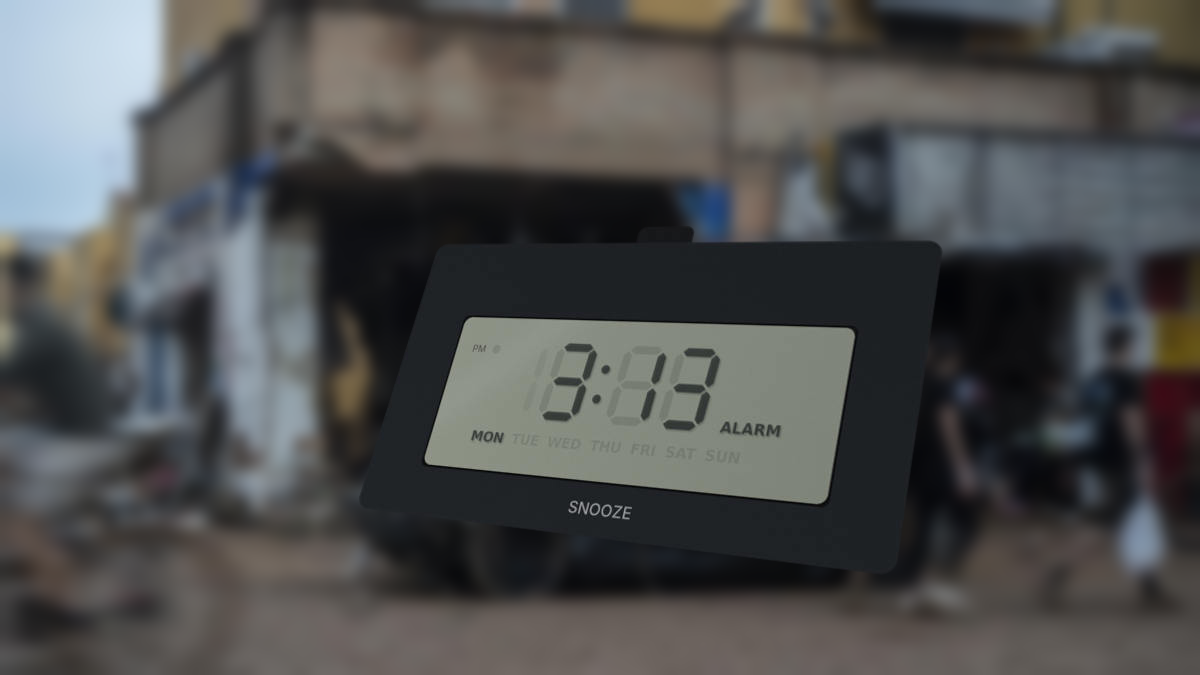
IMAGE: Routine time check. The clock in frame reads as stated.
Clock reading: 3:13
